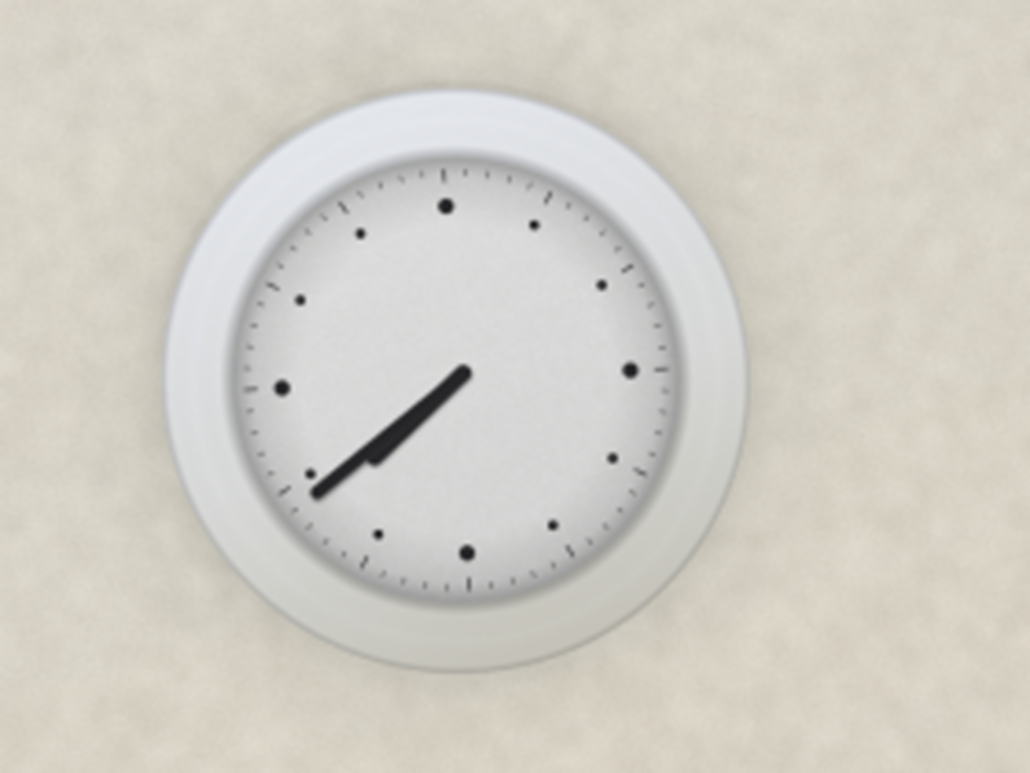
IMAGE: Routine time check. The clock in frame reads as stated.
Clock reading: 7:39
